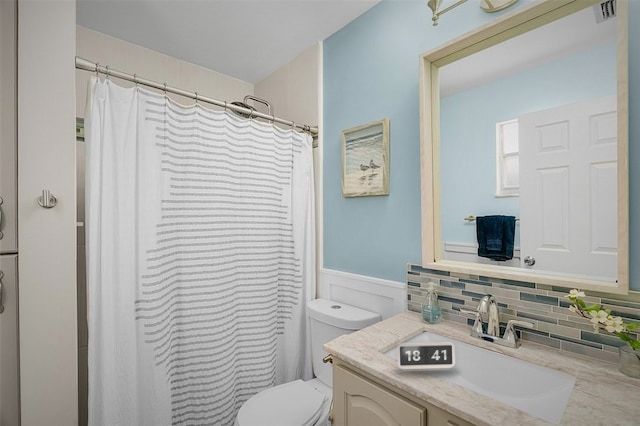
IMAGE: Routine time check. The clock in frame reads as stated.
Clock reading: 18:41
